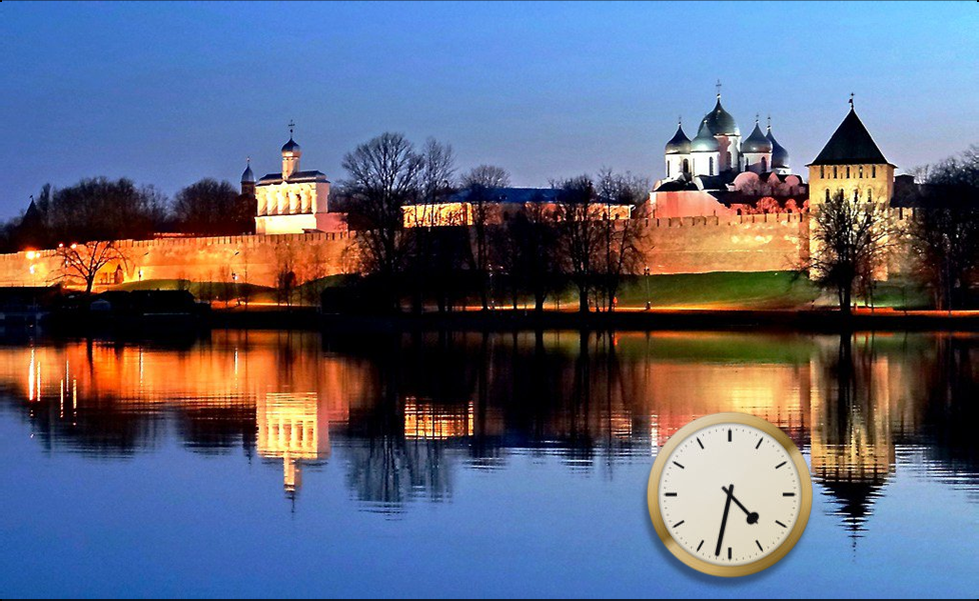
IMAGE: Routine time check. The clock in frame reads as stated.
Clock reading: 4:32
